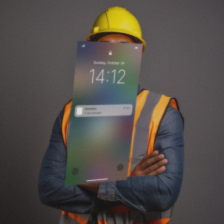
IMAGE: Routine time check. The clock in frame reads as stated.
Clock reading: 14:12
